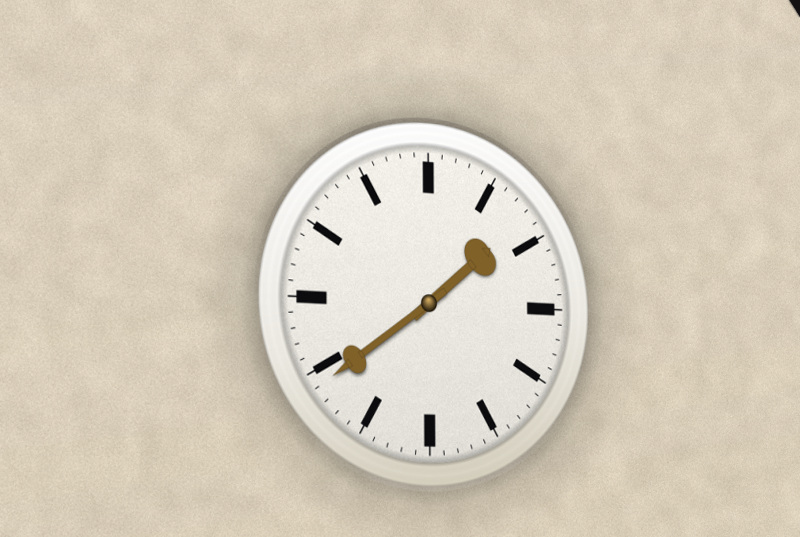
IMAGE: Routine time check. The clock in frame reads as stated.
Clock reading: 1:39
